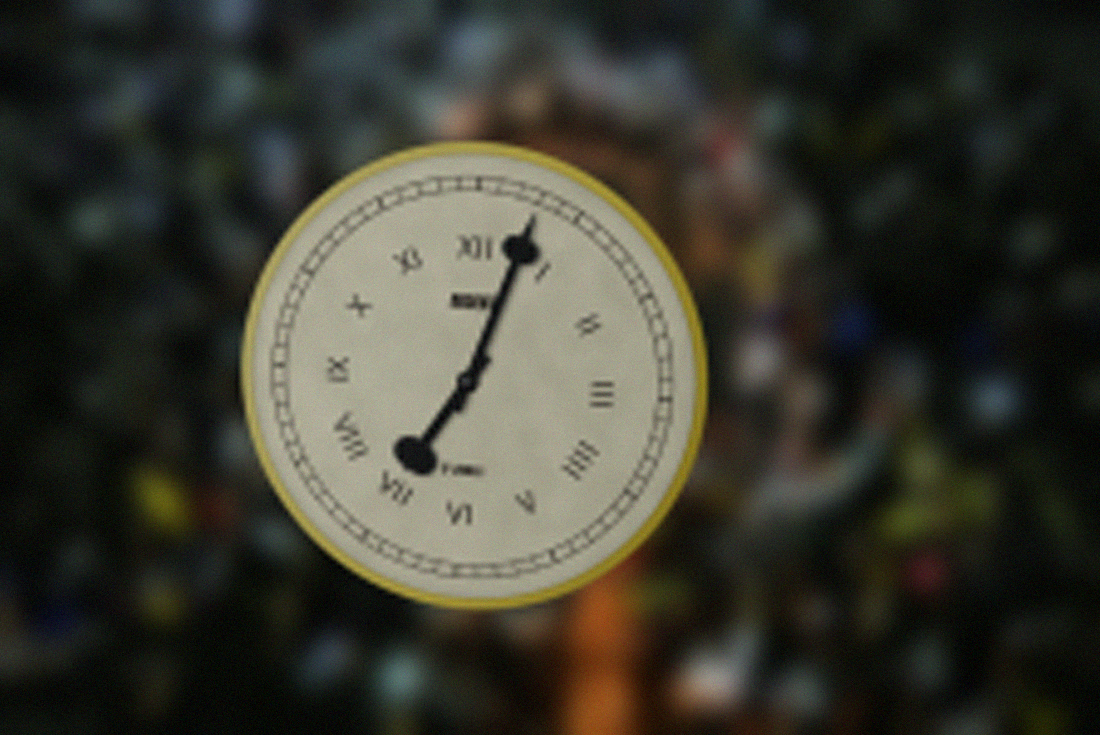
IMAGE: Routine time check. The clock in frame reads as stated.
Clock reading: 7:03
